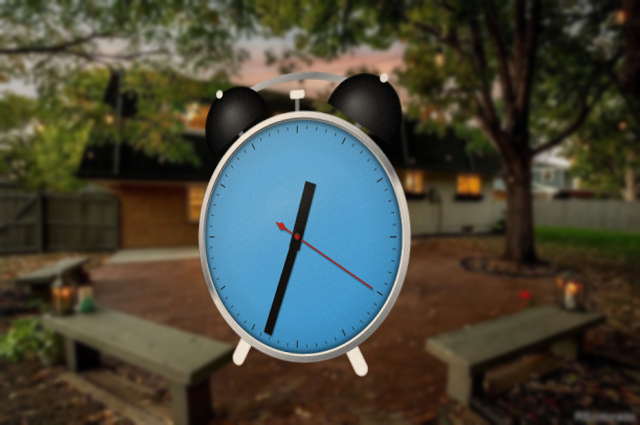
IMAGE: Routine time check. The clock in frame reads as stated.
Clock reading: 12:33:20
